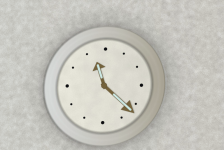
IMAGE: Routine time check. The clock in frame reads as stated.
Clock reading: 11:22
